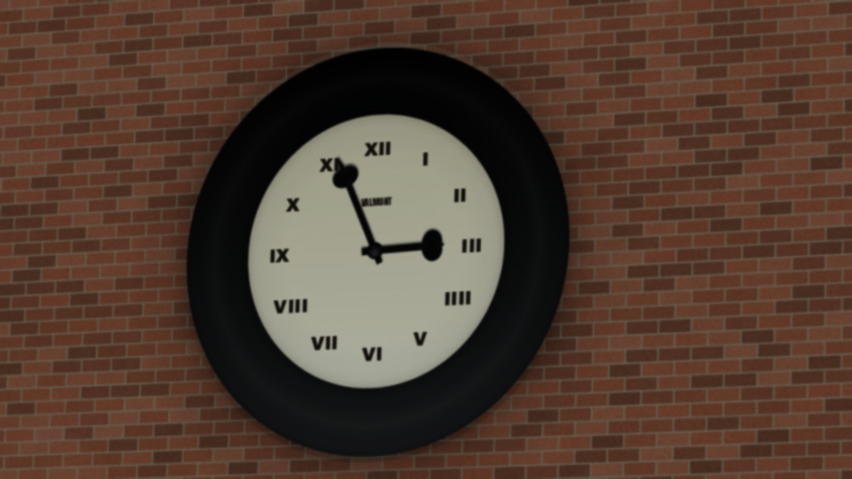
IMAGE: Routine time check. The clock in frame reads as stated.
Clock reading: 2:56
